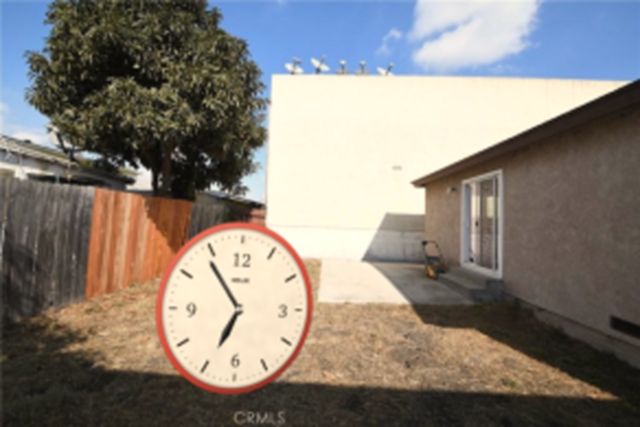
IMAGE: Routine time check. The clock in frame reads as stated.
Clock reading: 6:54
